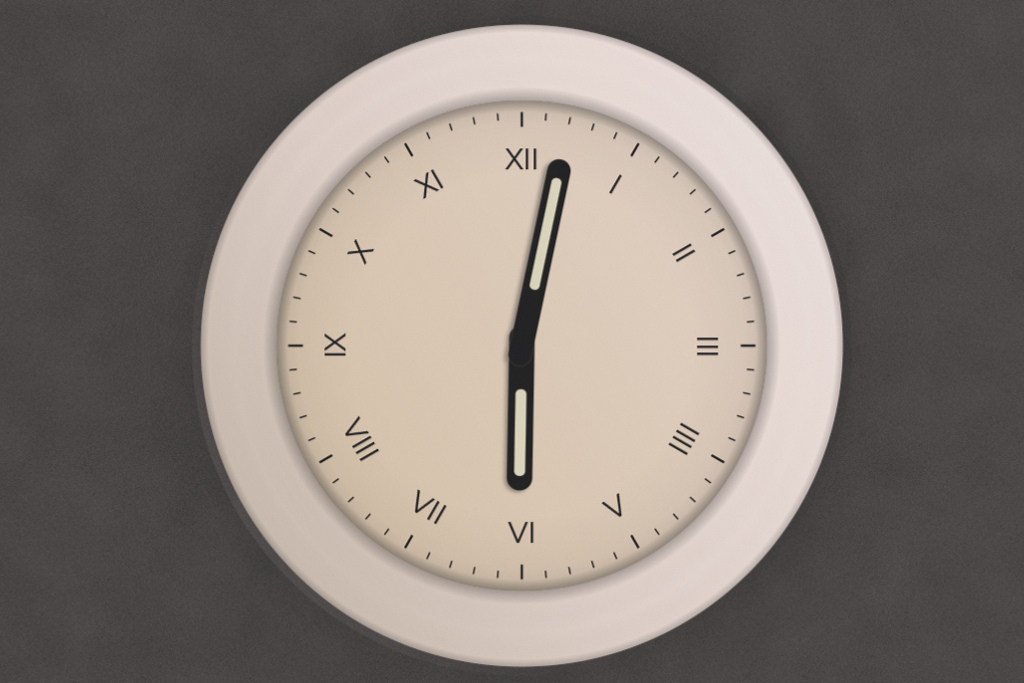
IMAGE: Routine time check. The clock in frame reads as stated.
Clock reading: 6:02
